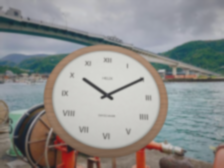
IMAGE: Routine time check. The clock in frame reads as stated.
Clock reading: 10:10
